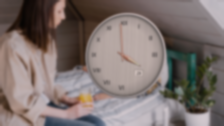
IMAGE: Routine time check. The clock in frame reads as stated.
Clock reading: 3:59
